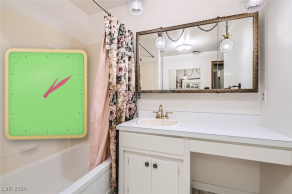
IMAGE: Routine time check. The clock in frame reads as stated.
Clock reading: 1:09
